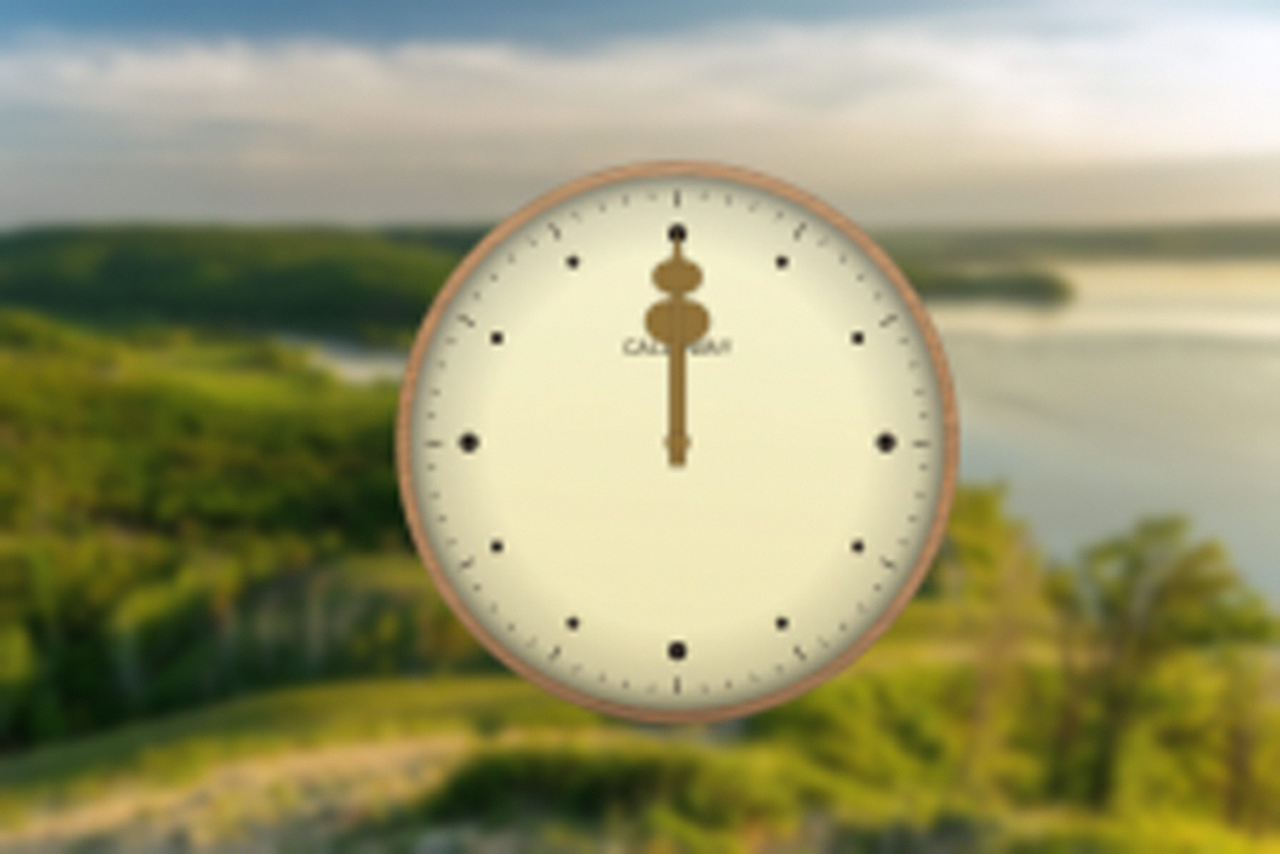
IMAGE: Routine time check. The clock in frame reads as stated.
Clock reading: 12:00
